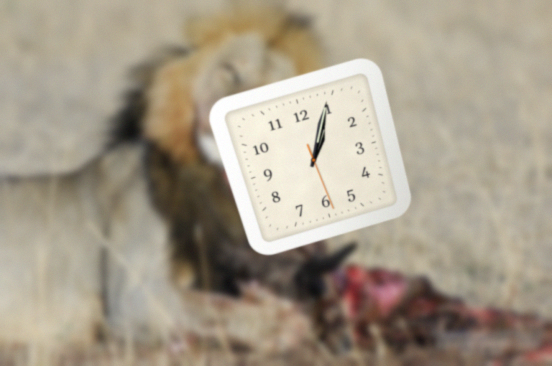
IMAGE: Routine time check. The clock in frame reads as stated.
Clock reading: 1:04:29
